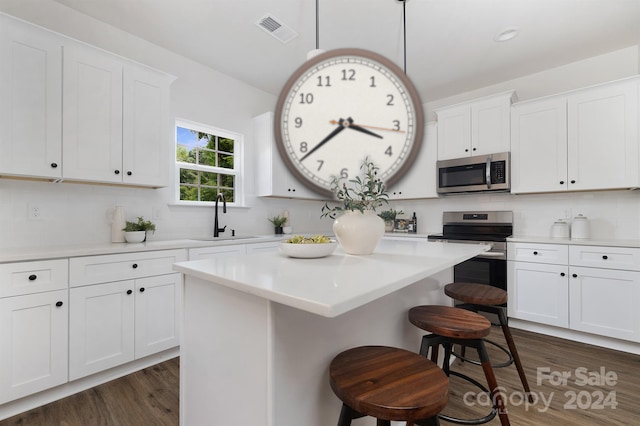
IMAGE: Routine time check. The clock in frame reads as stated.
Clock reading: 3:38:16
